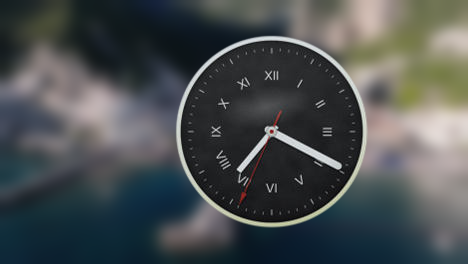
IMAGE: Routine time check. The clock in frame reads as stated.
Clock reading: 7:19:34
